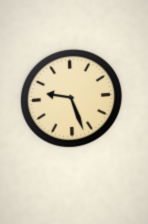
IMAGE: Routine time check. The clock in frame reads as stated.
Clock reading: 9:27
